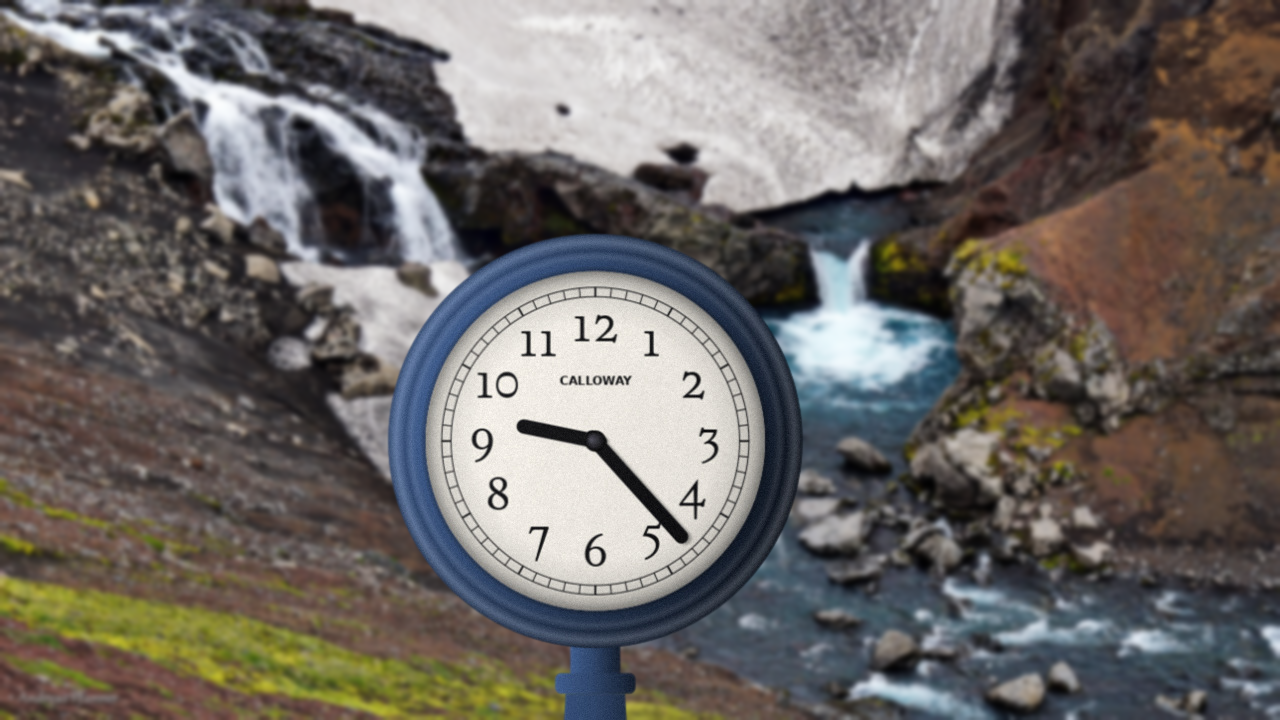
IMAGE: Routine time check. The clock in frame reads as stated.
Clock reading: 9:23
